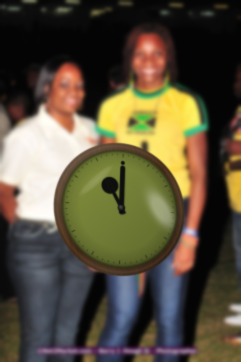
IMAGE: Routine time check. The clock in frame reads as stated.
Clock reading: 11:00
